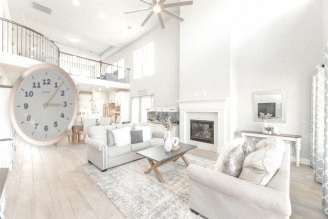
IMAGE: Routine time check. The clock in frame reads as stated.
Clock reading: 3:07
